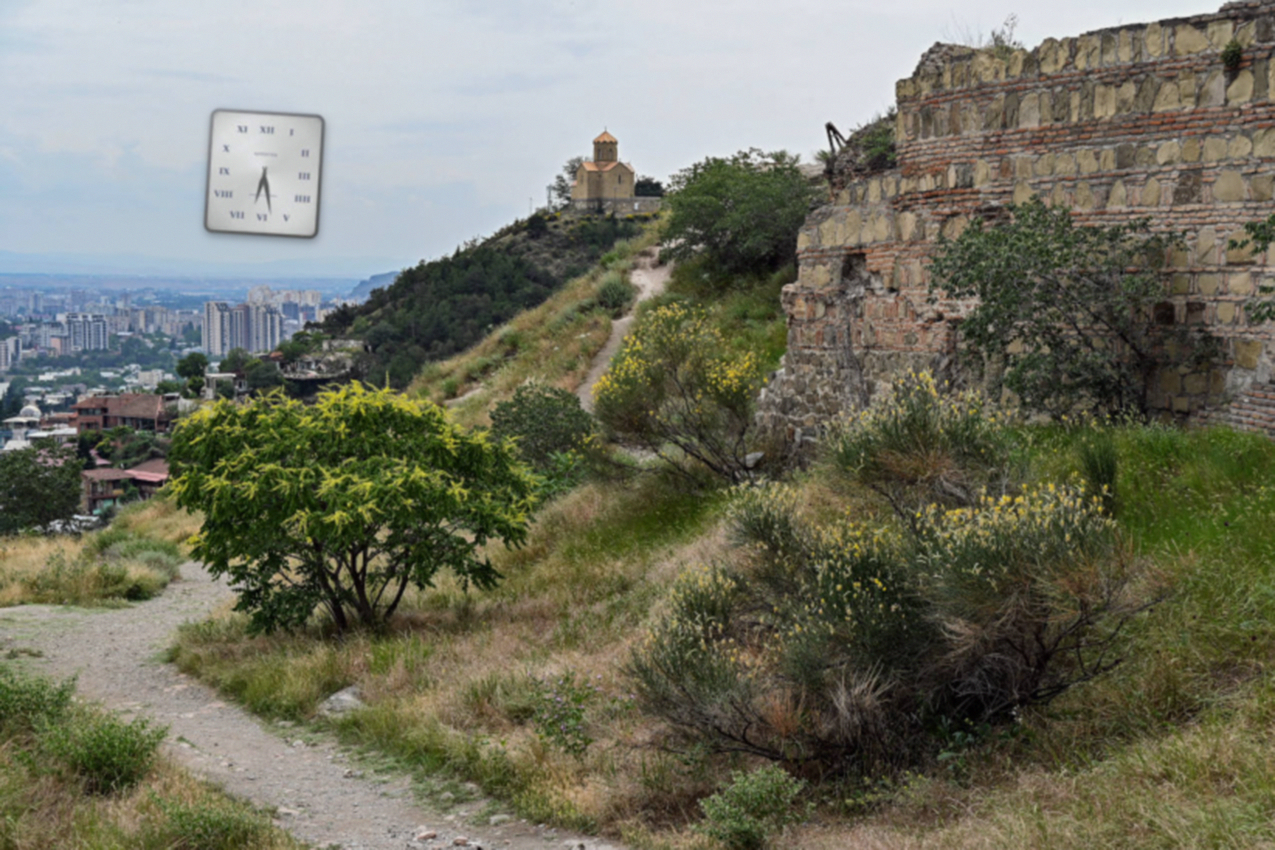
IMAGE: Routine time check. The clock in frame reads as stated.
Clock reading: 6:28
